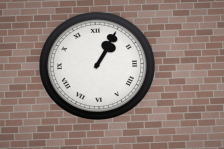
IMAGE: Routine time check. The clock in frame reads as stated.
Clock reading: 1:05
